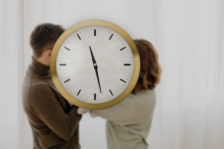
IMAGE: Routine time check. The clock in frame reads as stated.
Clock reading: 11:28
